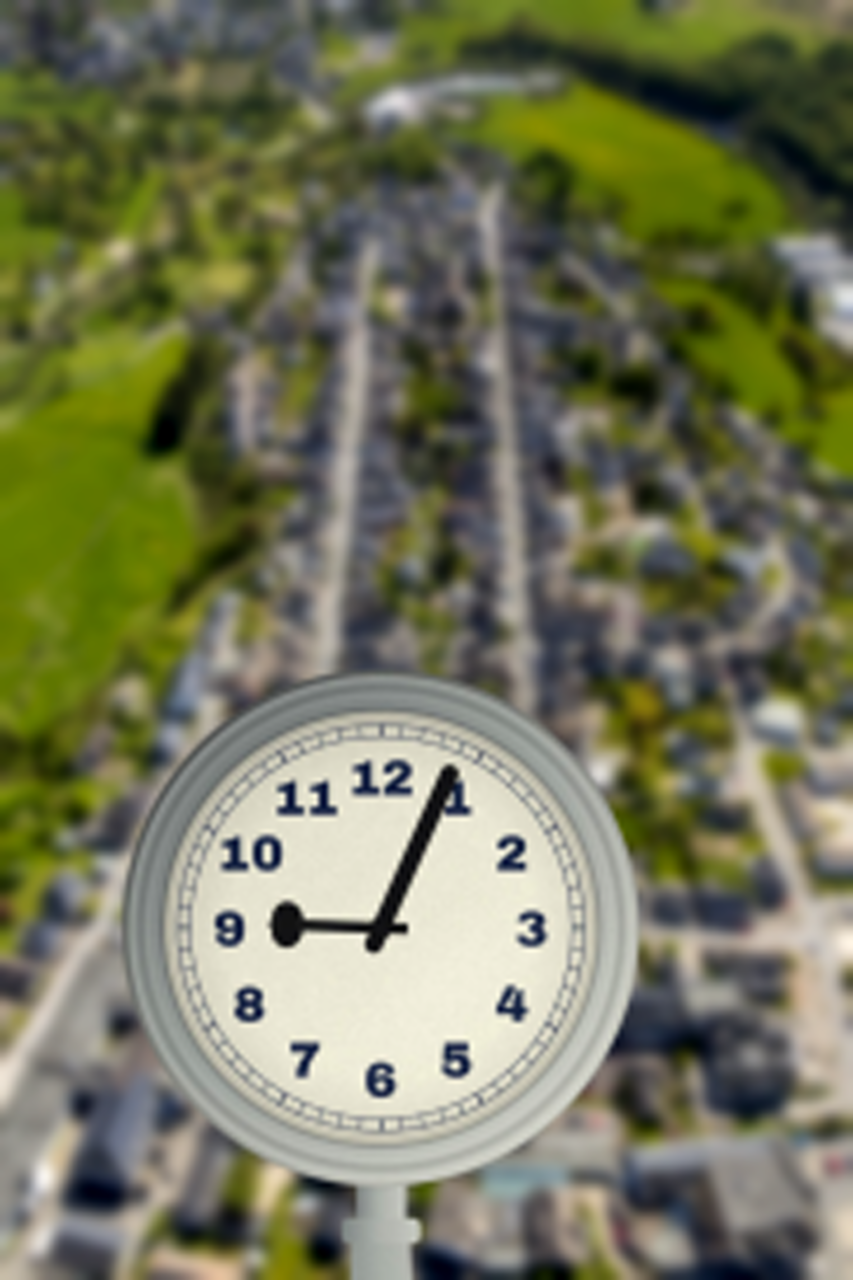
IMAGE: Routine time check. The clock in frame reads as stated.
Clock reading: 9:04
